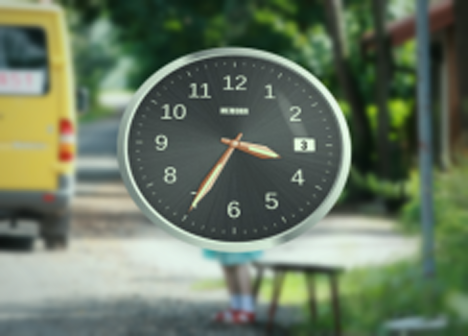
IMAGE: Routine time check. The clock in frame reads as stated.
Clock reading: 3:35
